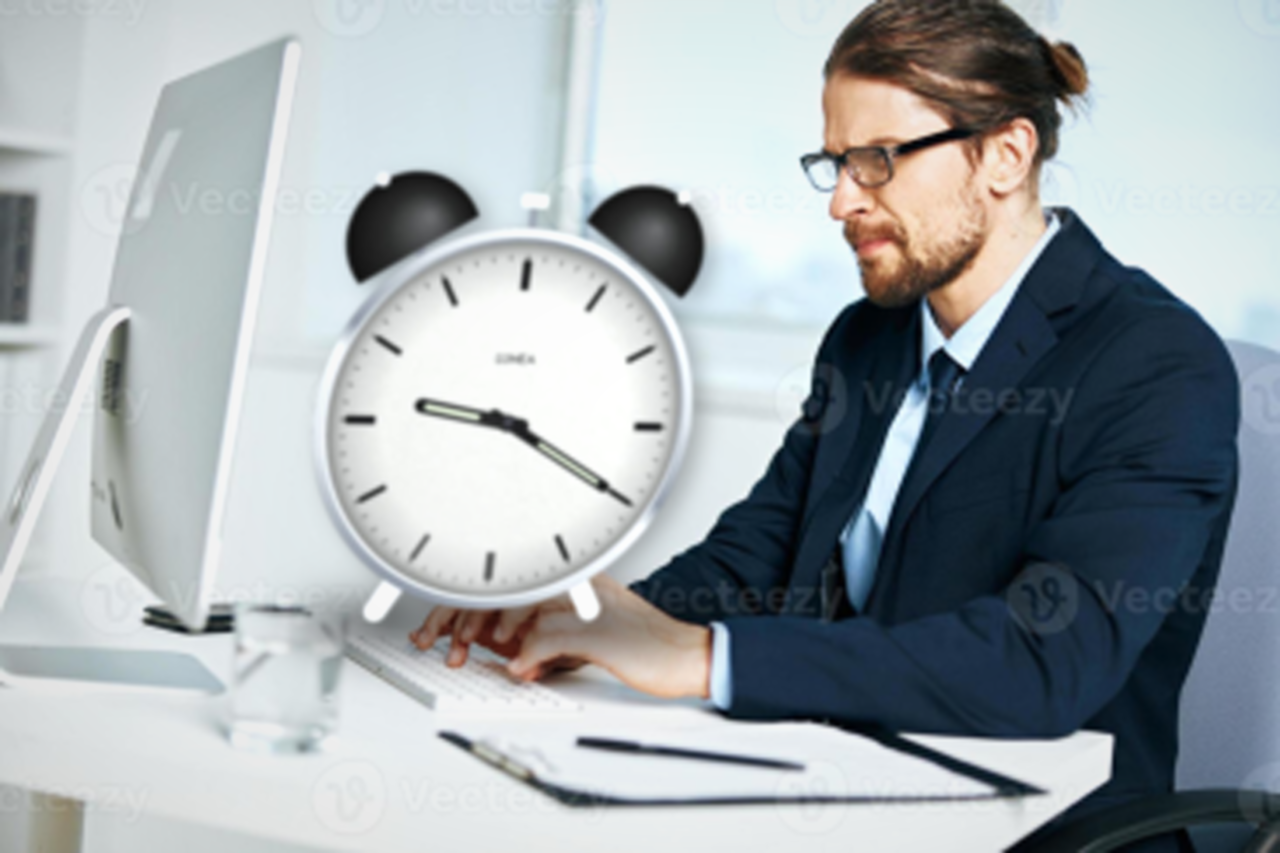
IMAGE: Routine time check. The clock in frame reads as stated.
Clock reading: 9:20
